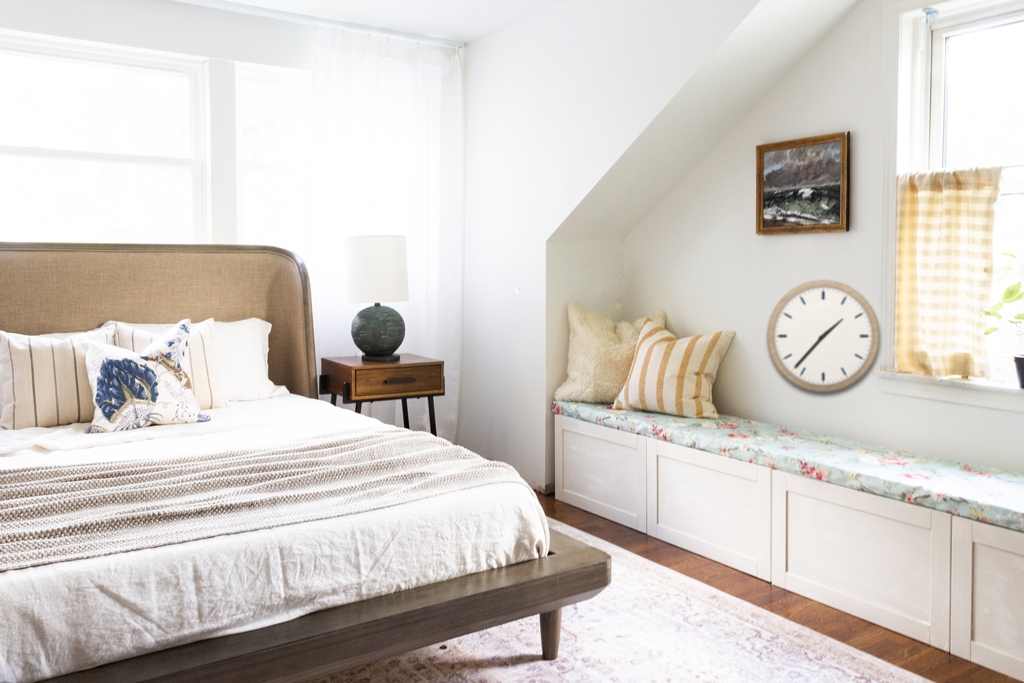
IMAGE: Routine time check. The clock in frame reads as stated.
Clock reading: 1:37
